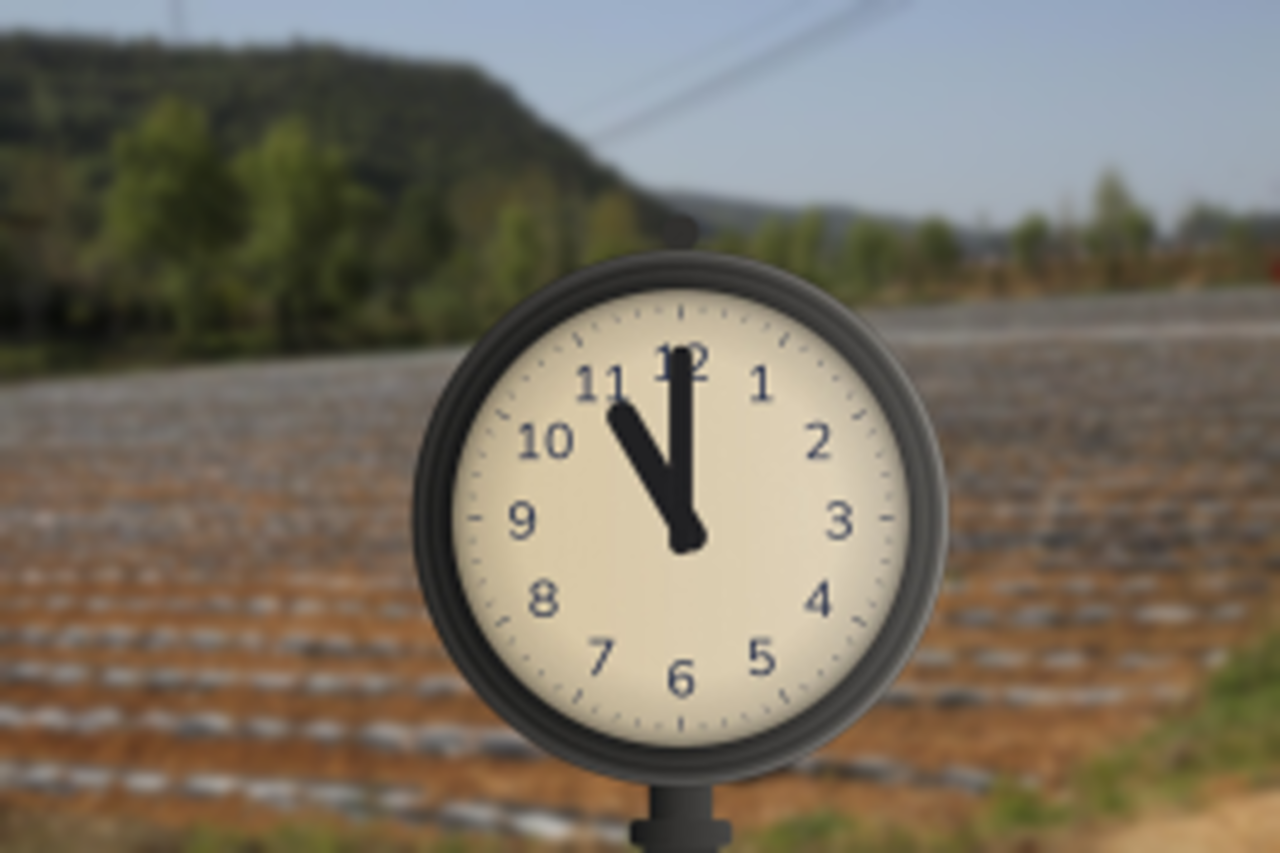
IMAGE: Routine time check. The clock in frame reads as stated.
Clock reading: 11:00
